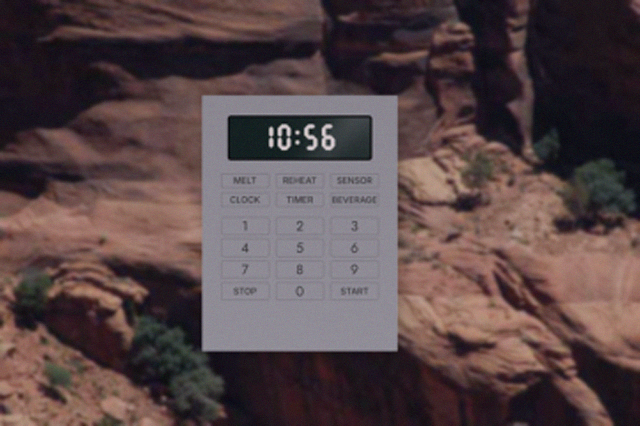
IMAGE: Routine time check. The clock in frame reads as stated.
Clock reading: 10:56
